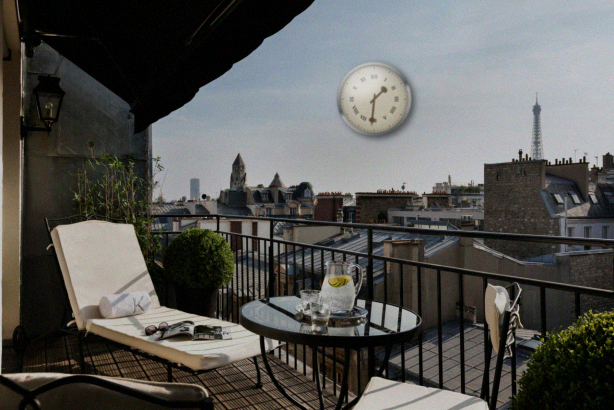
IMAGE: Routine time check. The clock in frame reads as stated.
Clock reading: 1:31
